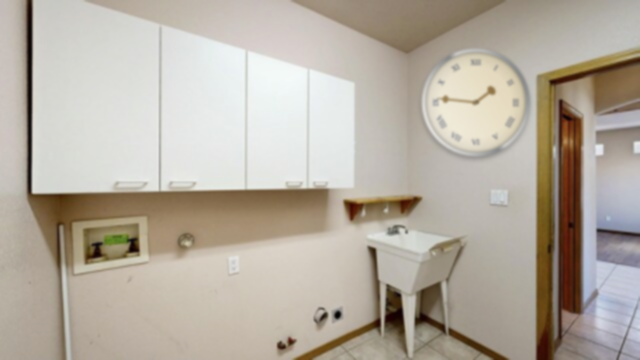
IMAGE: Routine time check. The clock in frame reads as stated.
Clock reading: 1:46
